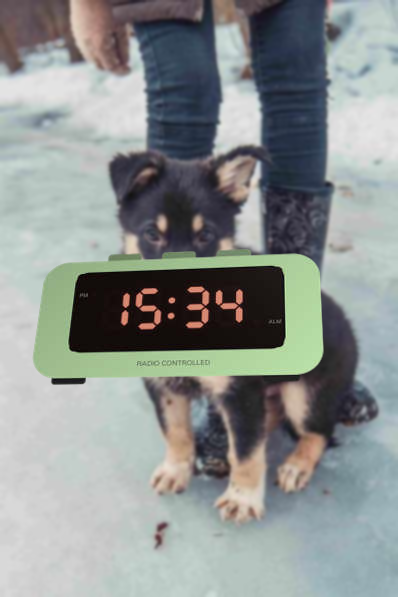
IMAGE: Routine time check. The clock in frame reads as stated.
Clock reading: 15:34
